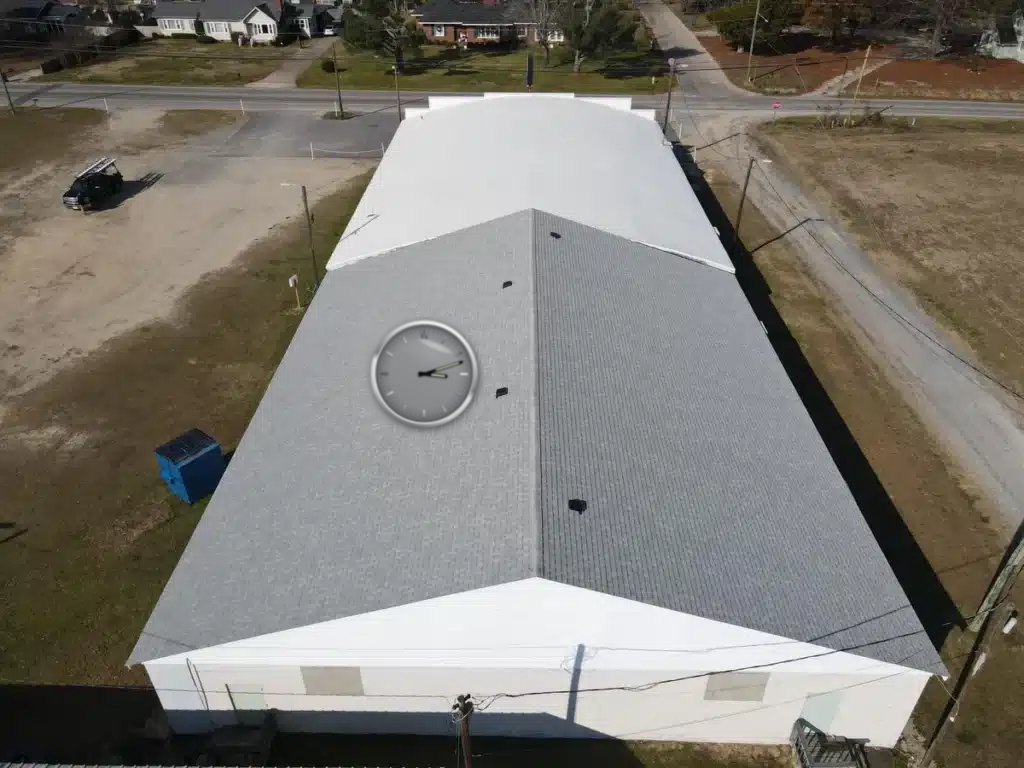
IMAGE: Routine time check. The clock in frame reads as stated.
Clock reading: 3:12
